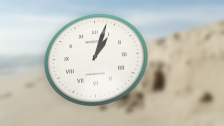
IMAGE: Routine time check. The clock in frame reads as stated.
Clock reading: 1:03
